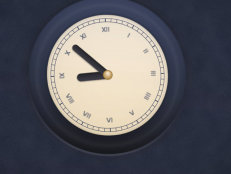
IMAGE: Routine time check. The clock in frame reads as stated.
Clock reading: 8:52
